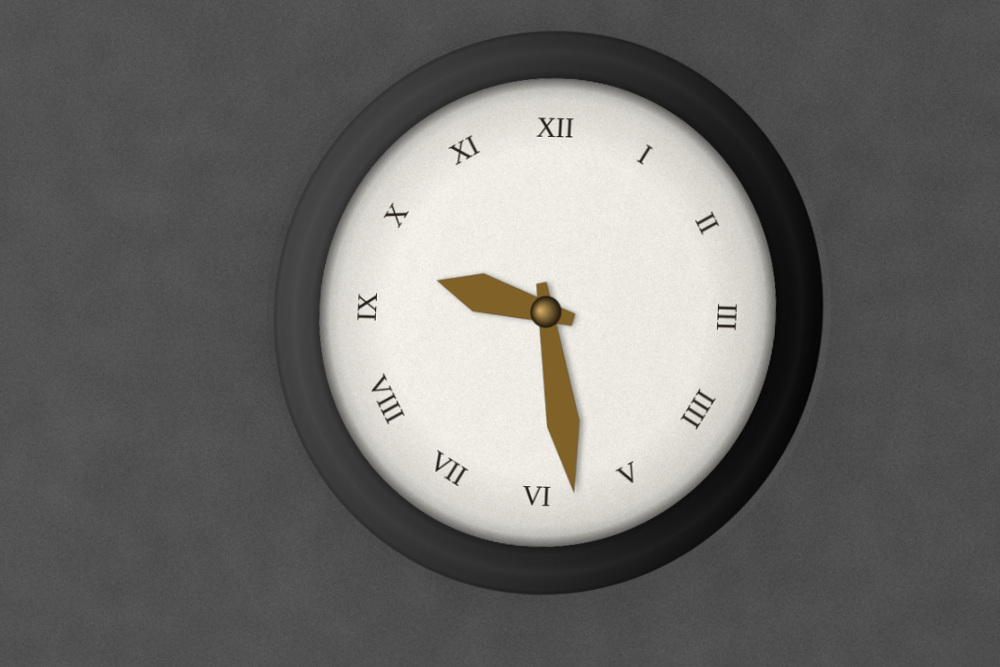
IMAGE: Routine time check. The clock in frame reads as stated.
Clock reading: 9:28
